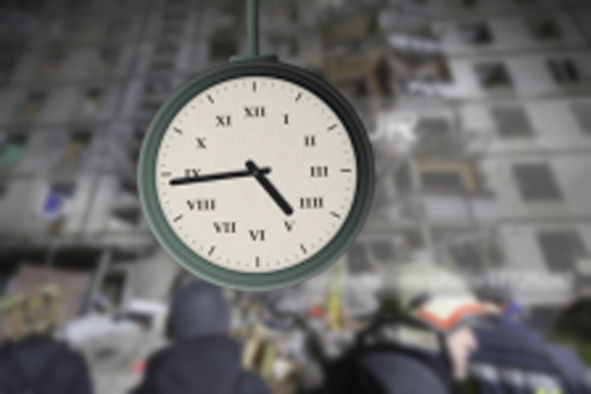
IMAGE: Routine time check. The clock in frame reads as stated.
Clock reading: 4:44
